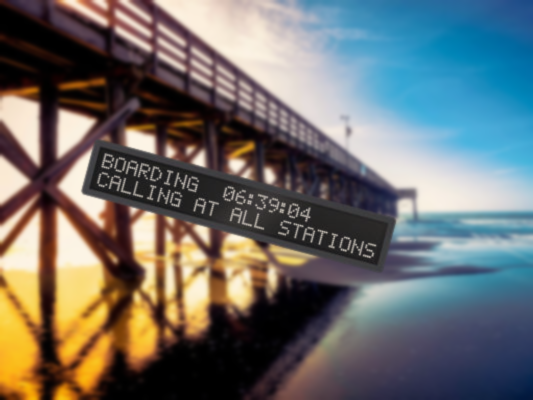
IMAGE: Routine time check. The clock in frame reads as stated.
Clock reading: 6:39:04
